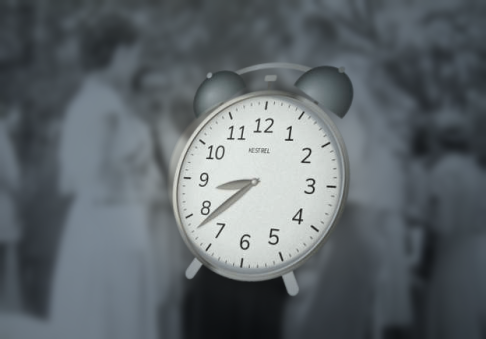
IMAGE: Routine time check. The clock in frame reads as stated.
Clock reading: 8:38
